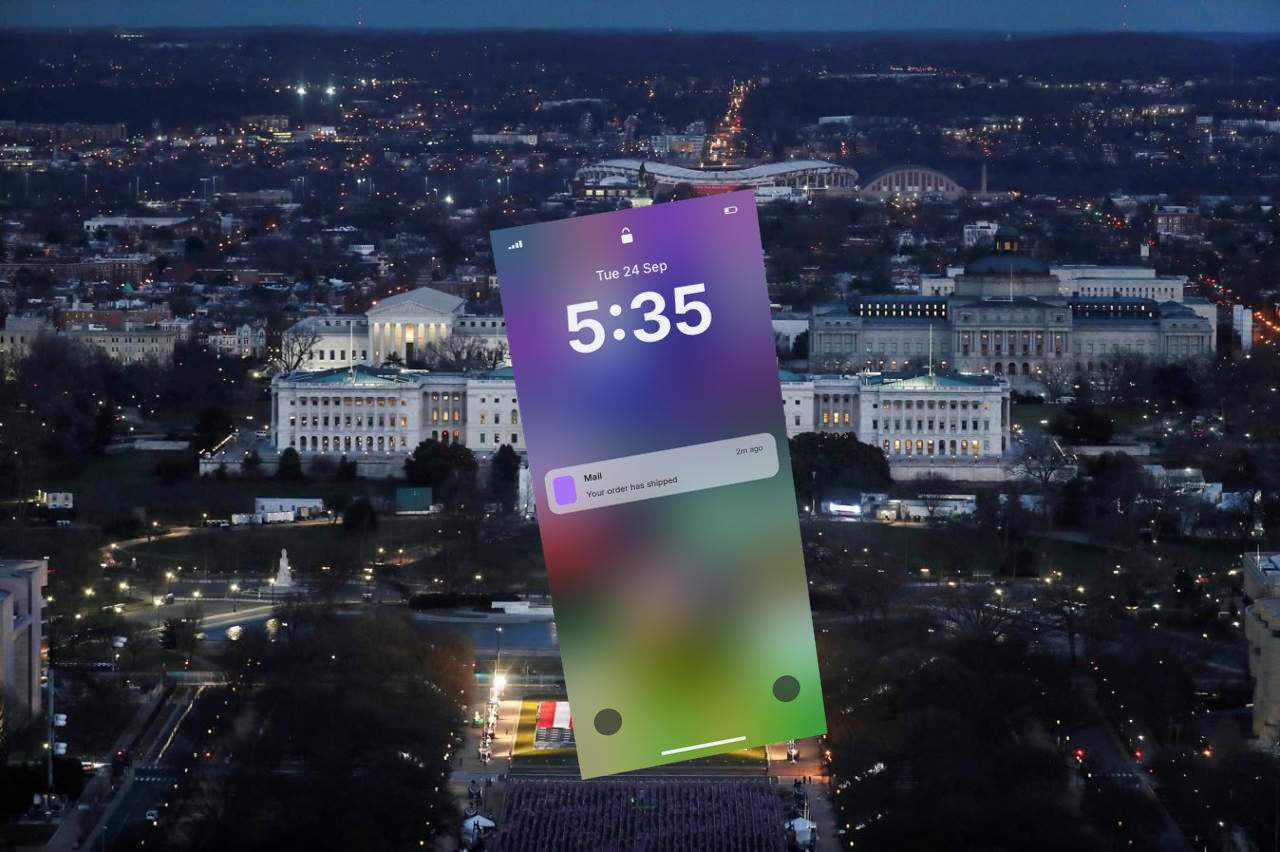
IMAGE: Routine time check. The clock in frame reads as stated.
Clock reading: 5:35
